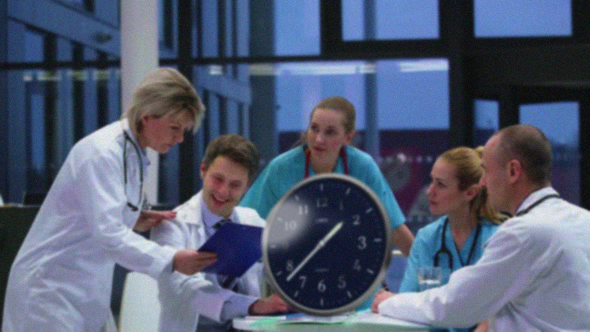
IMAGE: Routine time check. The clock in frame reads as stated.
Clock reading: 1:38
